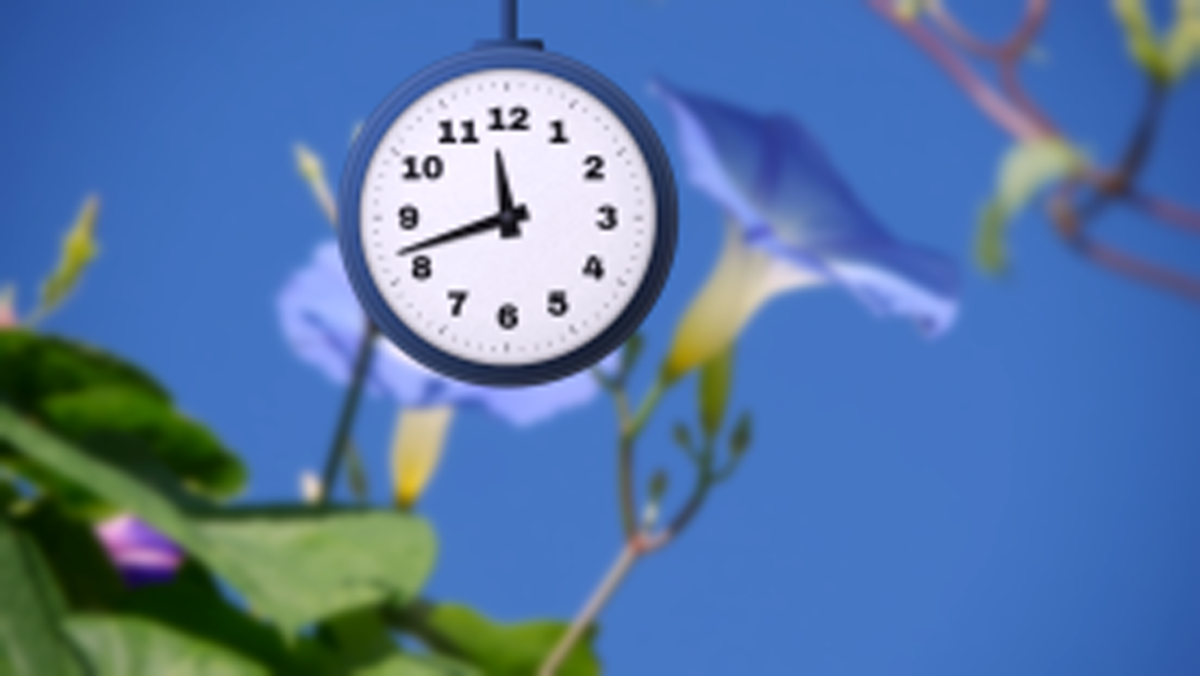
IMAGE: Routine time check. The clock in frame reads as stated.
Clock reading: 11:42
